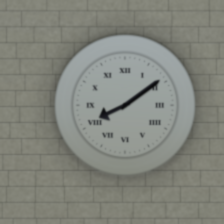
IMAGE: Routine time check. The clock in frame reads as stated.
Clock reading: 8:09
